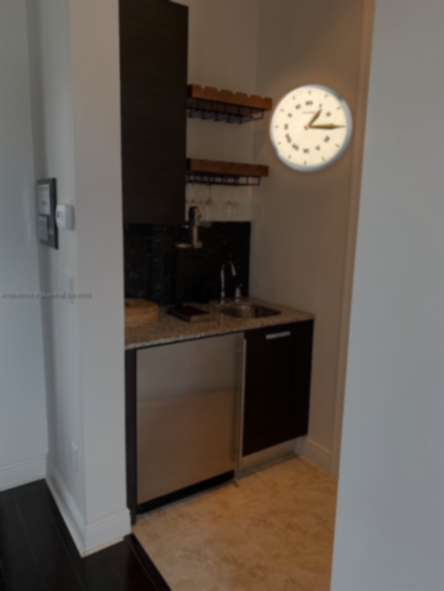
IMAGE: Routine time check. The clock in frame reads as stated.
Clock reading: 1:15
